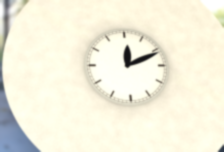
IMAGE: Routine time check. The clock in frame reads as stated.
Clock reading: 12:11
